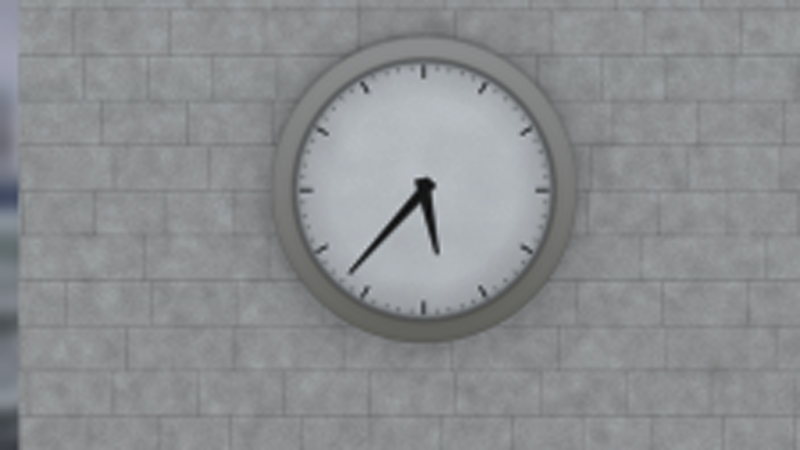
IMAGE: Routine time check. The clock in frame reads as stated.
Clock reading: 5:37
